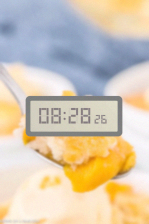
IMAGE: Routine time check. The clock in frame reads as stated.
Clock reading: 8:28:26
